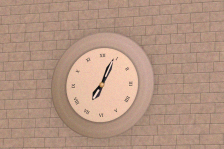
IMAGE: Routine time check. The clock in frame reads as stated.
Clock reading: 7:04
